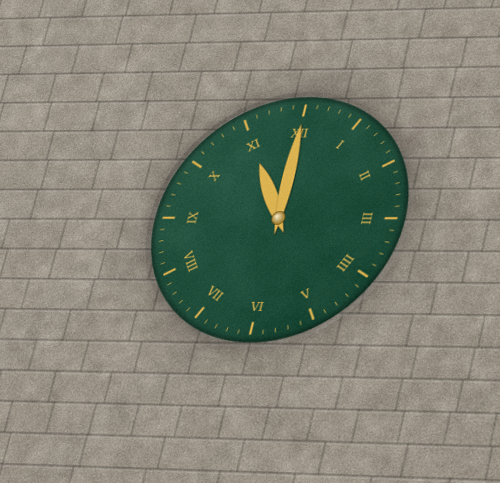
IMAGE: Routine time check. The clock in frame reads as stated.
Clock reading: 11:00
